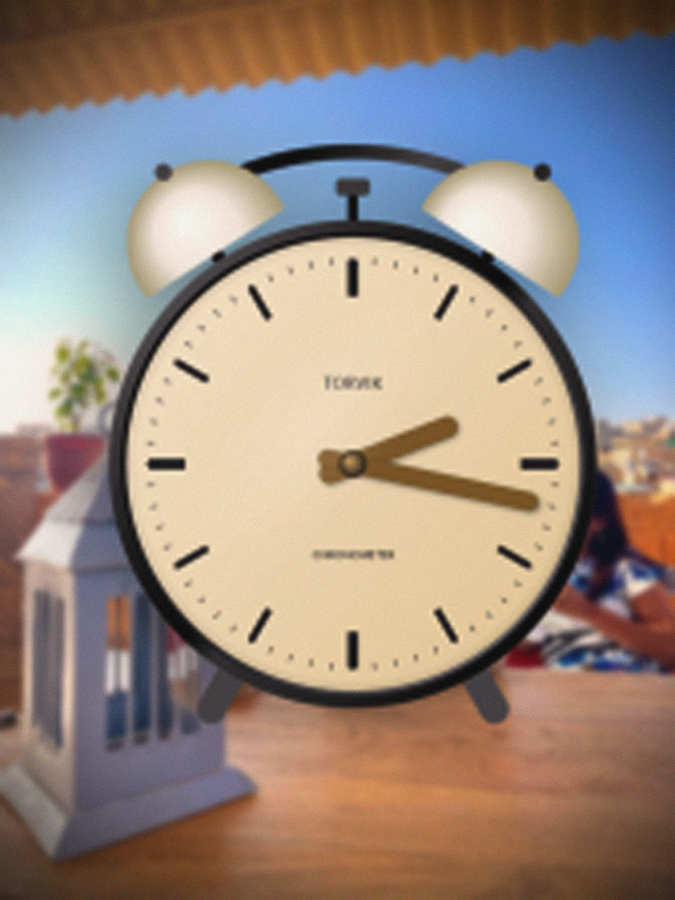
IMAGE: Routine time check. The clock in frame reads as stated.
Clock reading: 2:17
